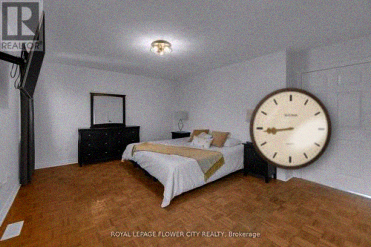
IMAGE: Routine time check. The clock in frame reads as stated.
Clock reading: 8:44
